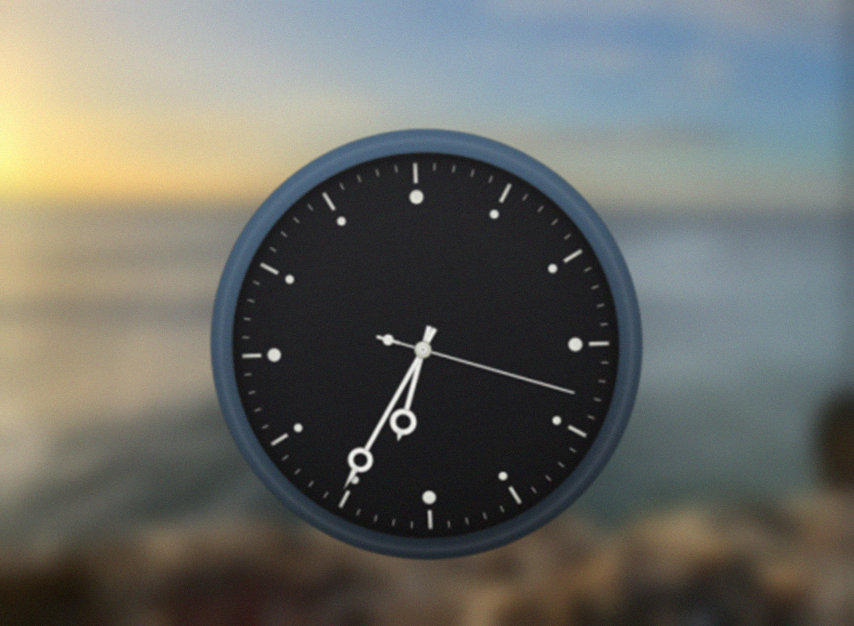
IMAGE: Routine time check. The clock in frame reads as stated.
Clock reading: 6:35:18
